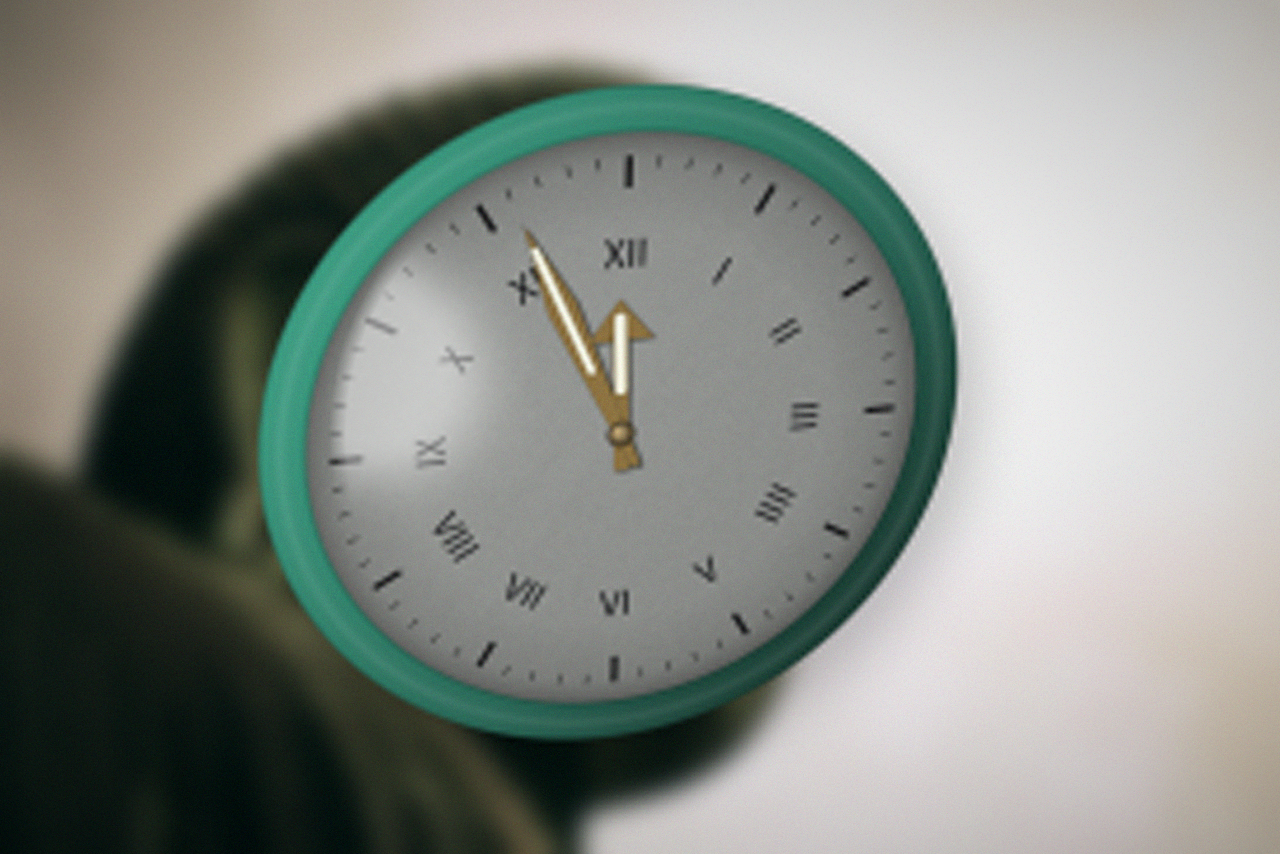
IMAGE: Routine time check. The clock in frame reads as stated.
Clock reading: 11:56
